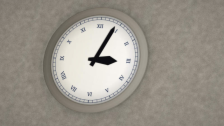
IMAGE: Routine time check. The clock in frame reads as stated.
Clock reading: 3:04
